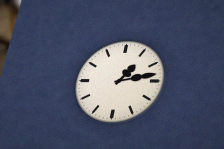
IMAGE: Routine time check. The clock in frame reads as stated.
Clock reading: 1:13
